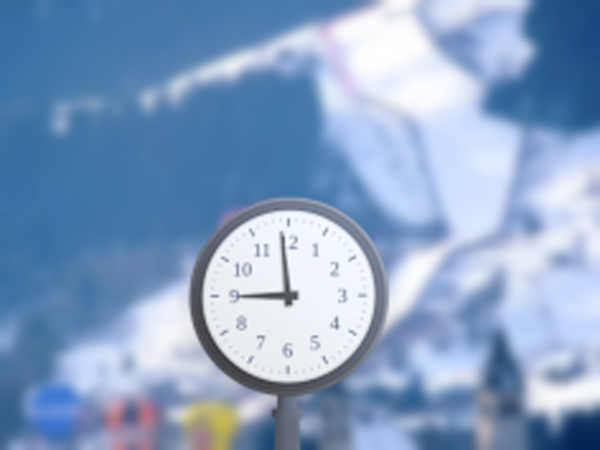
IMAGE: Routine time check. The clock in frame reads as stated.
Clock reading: 8:59
